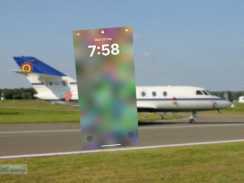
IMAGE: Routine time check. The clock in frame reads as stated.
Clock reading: 7:58
